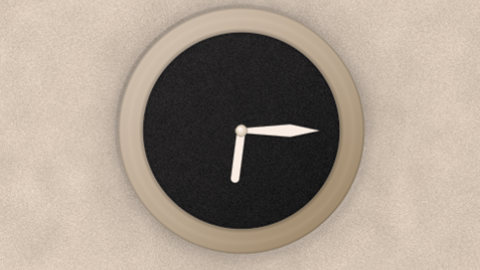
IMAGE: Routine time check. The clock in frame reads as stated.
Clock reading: 6:15
